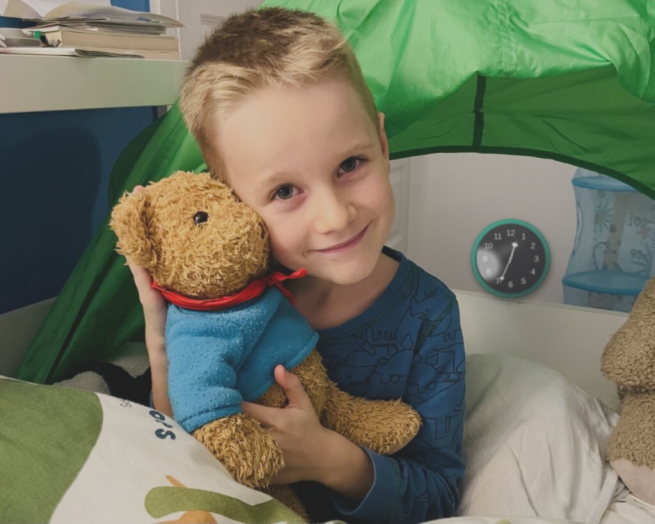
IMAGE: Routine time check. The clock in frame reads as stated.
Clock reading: 12:34
